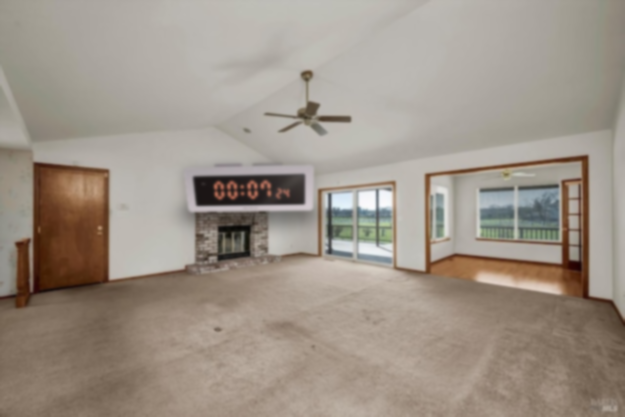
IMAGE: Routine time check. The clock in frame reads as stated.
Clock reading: 0:07
